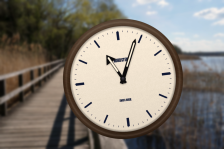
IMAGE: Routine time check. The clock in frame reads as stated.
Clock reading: 11:04
